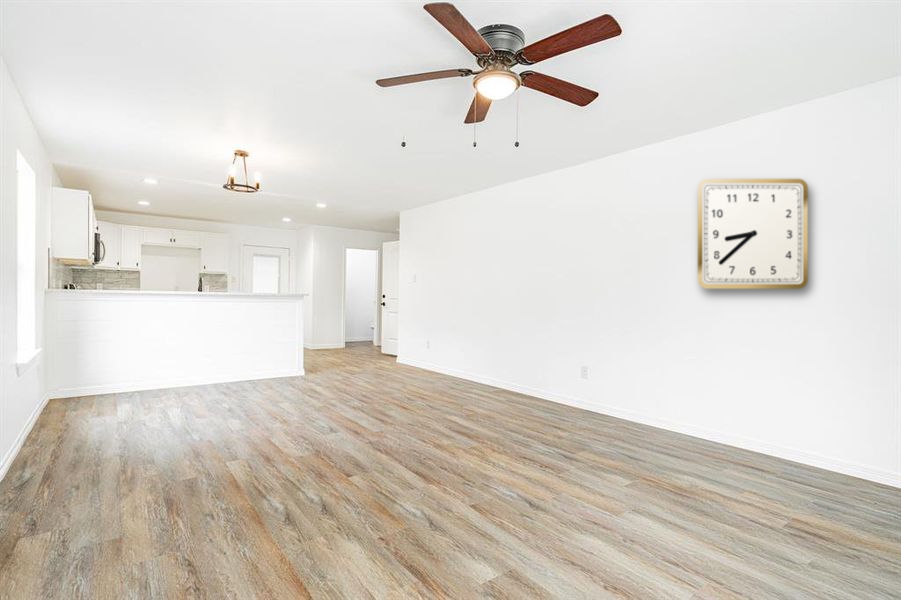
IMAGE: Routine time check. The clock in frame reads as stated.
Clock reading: 8:38
